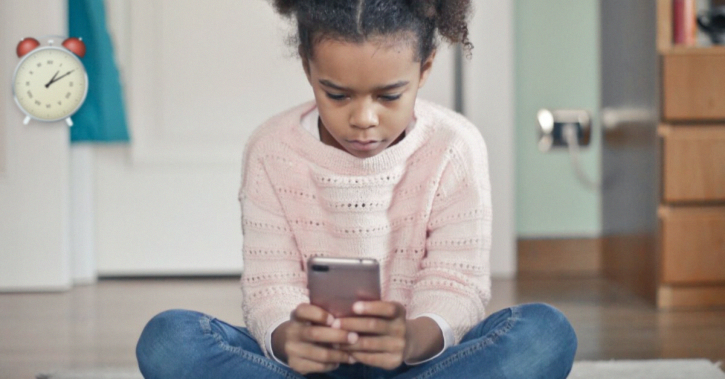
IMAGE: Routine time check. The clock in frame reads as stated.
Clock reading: 1:10
